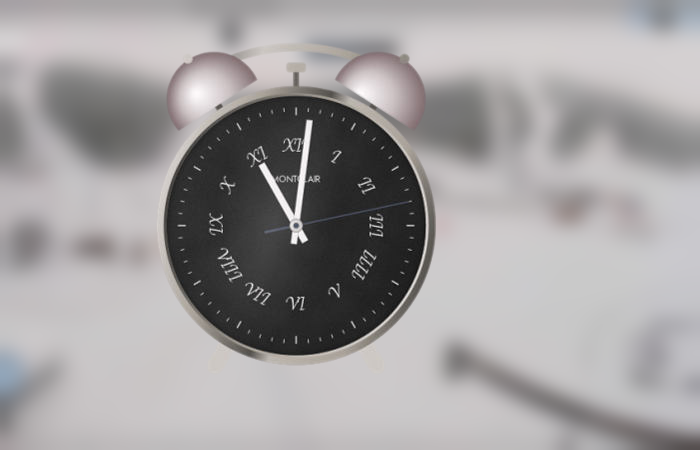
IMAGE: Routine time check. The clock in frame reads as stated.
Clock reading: 11:01:13
